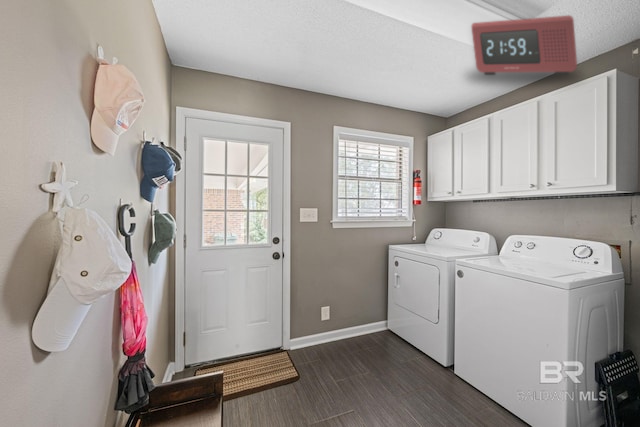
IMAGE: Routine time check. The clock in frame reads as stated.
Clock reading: 21:59
